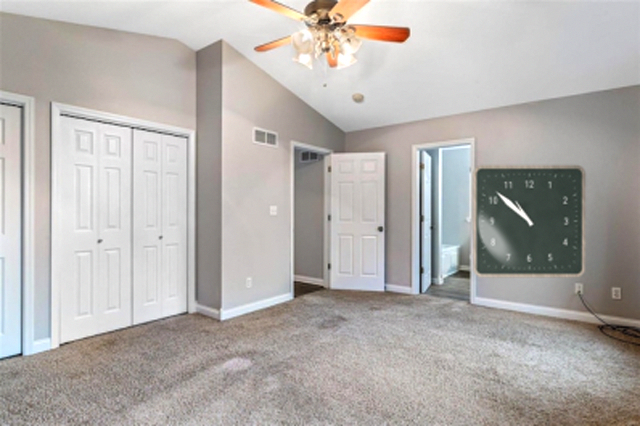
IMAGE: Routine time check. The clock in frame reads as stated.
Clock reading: 10:52
